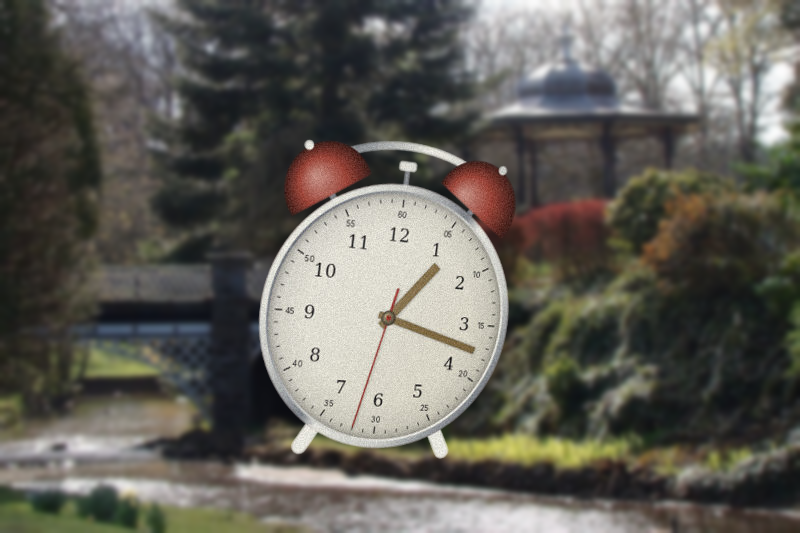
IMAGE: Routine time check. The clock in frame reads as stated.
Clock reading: 1:17:32
